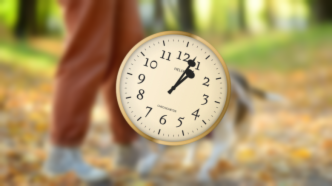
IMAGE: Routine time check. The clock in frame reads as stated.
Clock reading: 1:03
